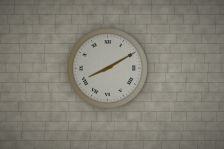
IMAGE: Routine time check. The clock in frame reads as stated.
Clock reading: 8:10
